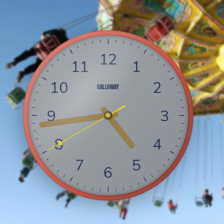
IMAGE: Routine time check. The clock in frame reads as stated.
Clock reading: 4:43:40
